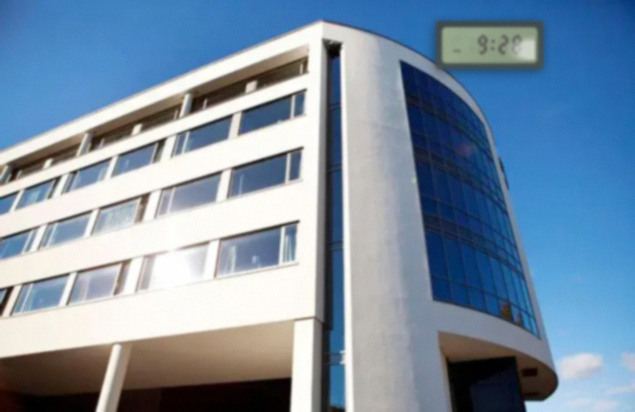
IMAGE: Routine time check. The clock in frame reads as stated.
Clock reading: 9:28
